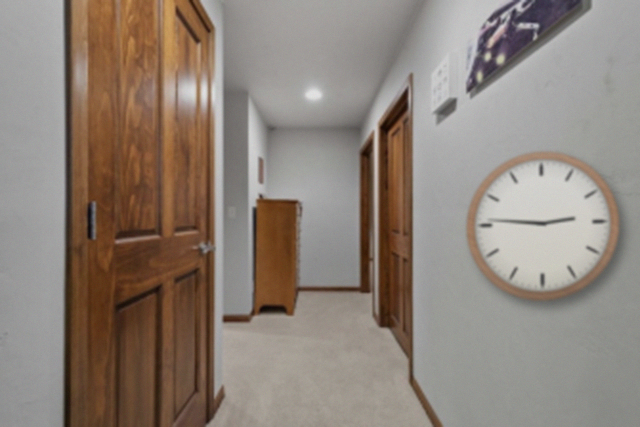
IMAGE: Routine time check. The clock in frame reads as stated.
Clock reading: 2:46
